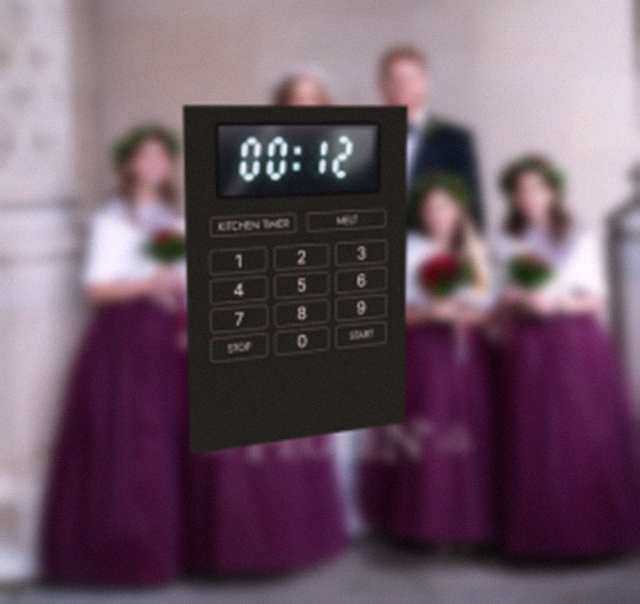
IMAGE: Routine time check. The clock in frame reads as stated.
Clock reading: 0:12
